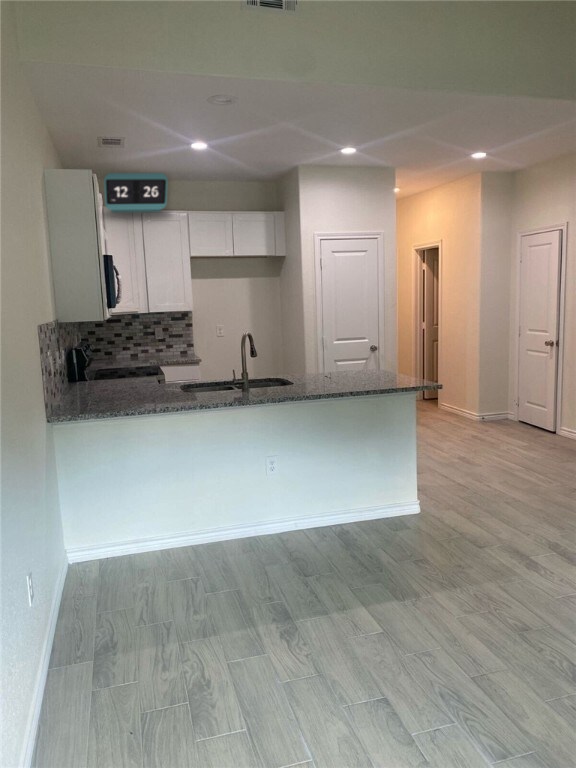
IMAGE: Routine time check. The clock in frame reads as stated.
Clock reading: 12:26
